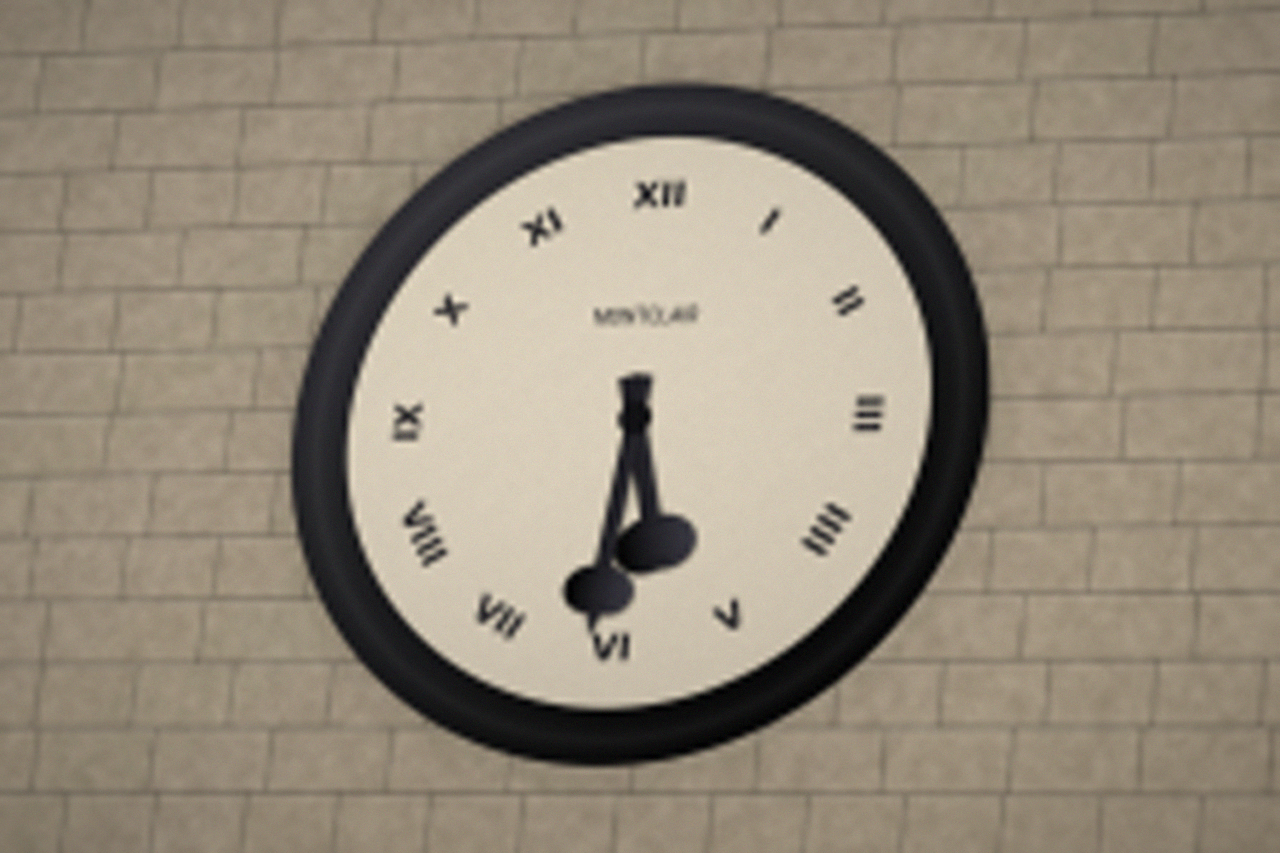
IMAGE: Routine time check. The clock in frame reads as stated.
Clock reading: 5:31
